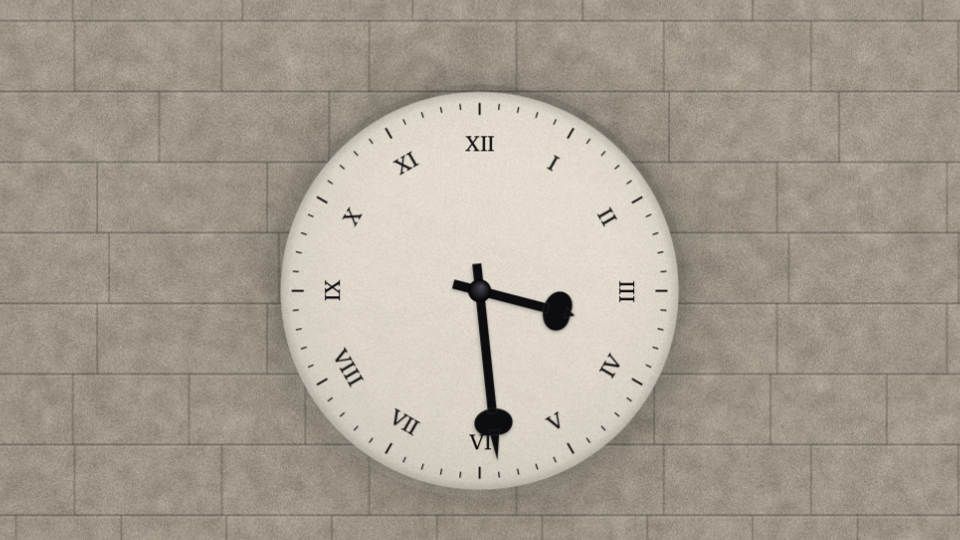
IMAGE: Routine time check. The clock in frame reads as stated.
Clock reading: 3:29
